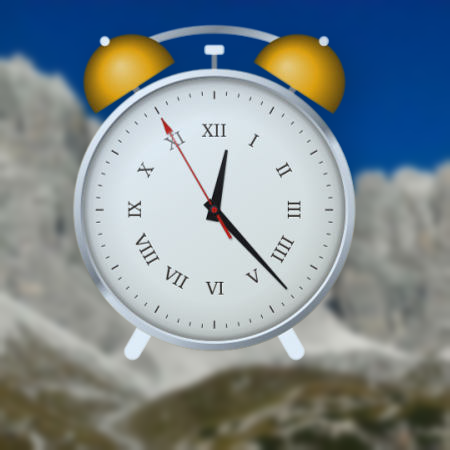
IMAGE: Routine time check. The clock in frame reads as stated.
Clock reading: 12:22:55
